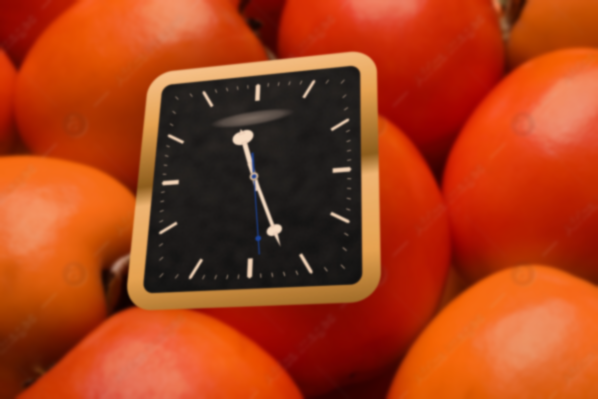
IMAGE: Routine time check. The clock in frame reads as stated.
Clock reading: 11:26:29
